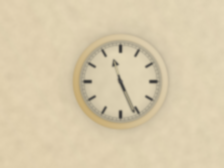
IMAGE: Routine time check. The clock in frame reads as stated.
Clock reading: 11:26
